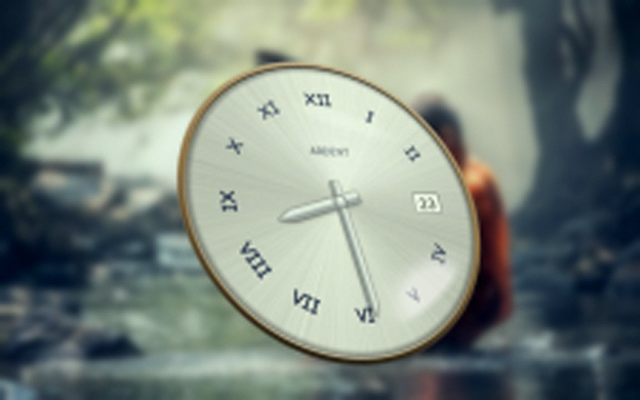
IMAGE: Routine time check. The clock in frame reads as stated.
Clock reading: 8:29
